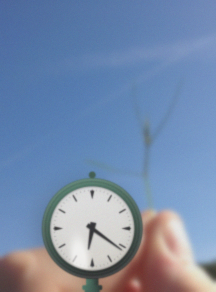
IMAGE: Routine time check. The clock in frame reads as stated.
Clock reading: 6:21
